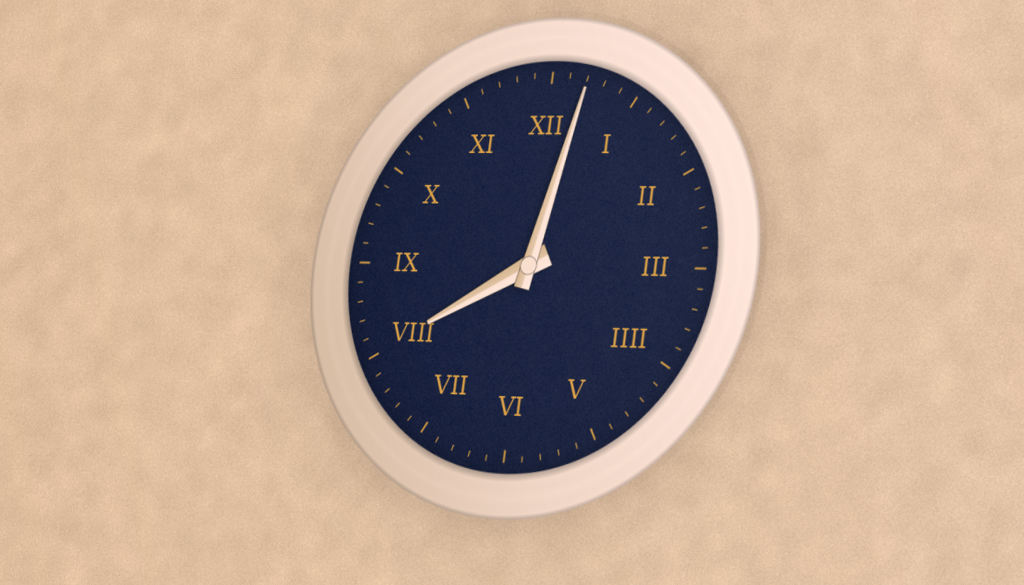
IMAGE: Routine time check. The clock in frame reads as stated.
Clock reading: 8:02
